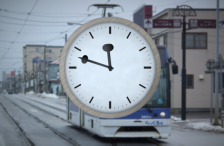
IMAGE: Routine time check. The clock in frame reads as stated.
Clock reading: 11:48
